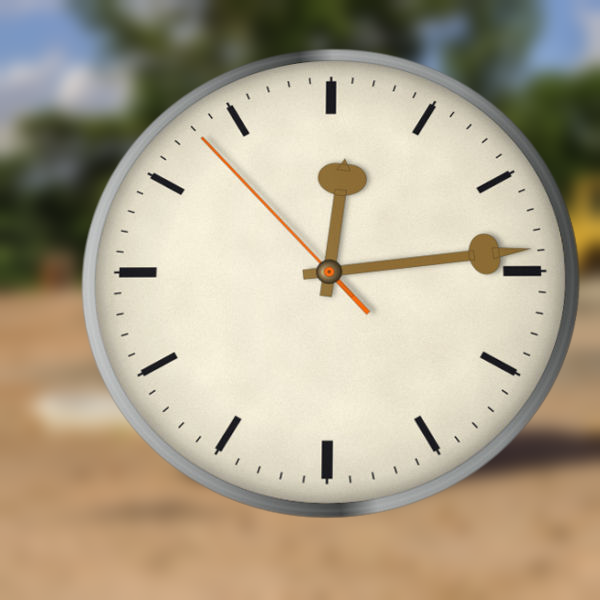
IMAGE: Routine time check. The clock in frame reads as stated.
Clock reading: 12:13:53
